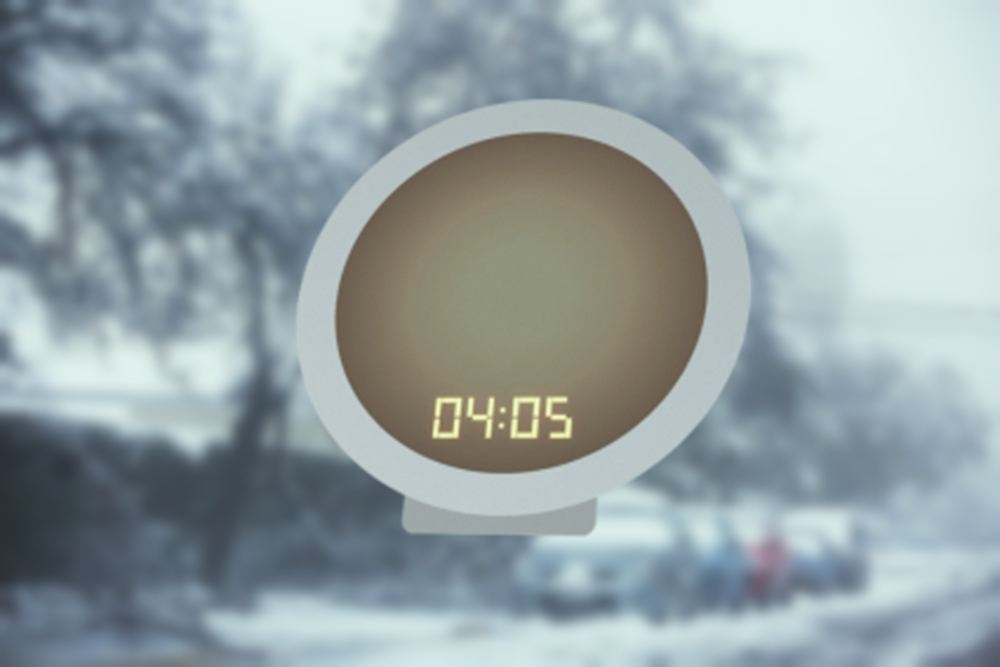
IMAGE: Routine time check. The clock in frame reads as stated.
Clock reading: 4:05
